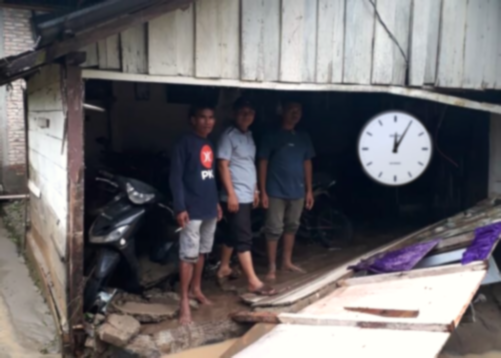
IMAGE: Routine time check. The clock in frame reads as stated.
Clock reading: 12:05
